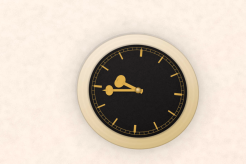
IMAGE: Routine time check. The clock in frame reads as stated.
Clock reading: 9:44
